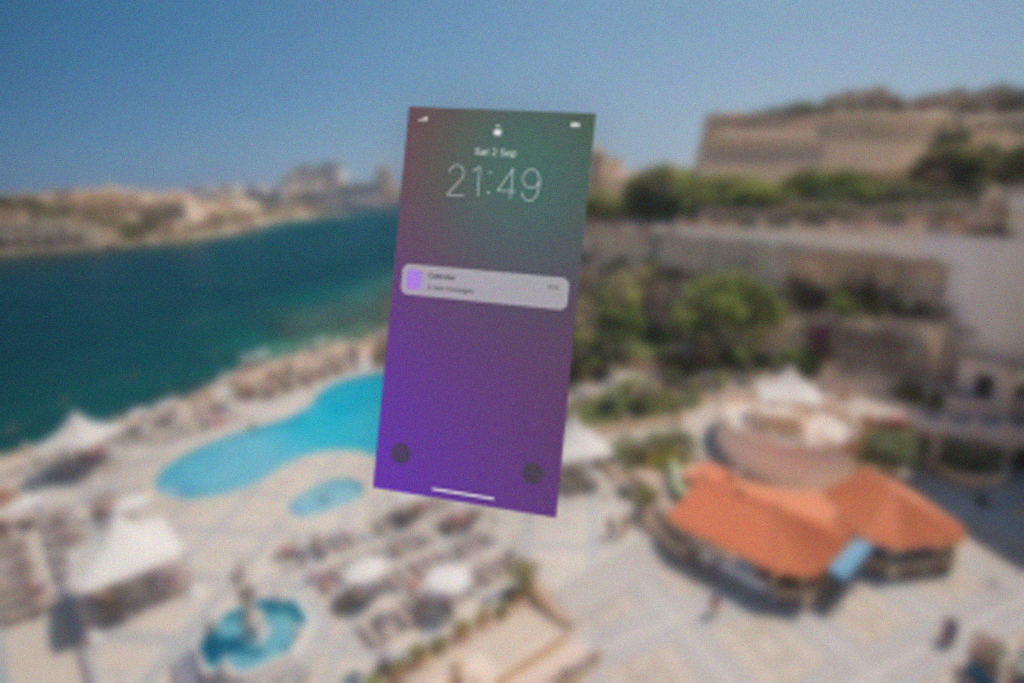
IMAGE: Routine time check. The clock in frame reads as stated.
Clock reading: 21:49
